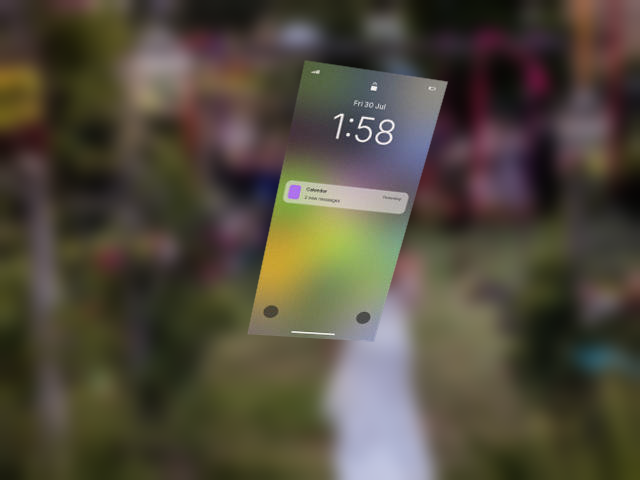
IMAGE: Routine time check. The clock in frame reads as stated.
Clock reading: 1:58
